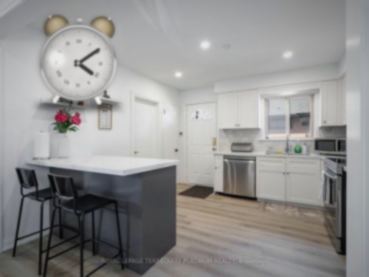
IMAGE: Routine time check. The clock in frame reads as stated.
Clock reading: 4:09
